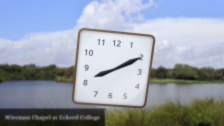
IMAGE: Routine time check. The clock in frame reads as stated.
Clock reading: 8:10
